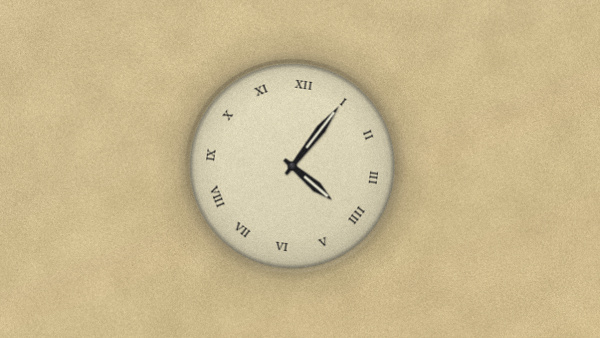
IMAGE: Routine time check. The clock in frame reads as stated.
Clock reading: 4:05
